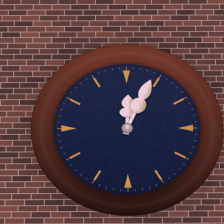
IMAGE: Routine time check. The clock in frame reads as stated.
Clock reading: 12:04
